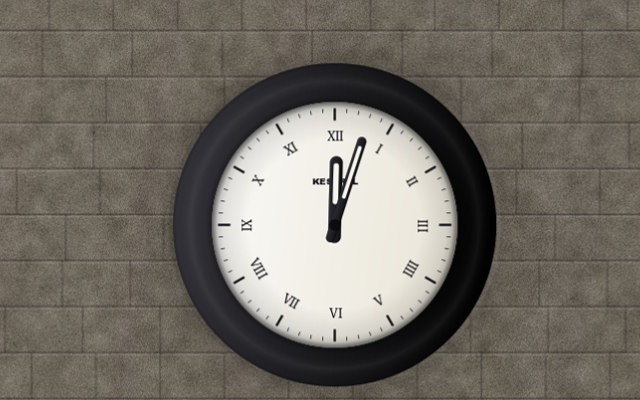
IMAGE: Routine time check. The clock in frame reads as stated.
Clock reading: 12:03
